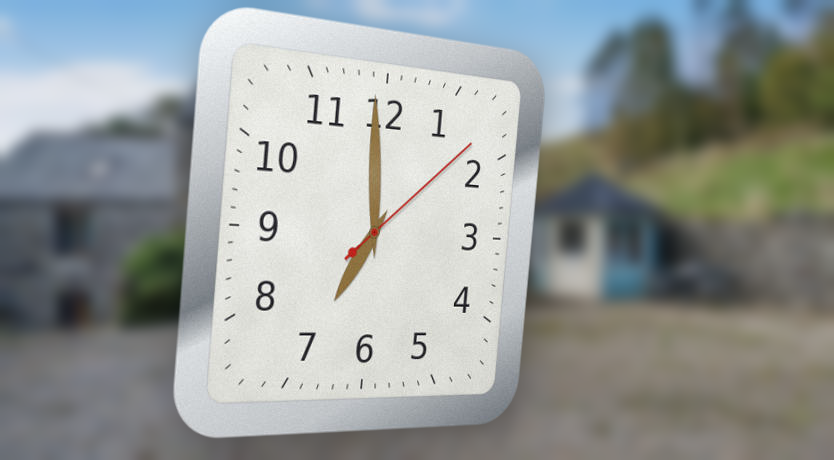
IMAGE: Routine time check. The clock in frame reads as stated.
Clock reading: 6:59:08
